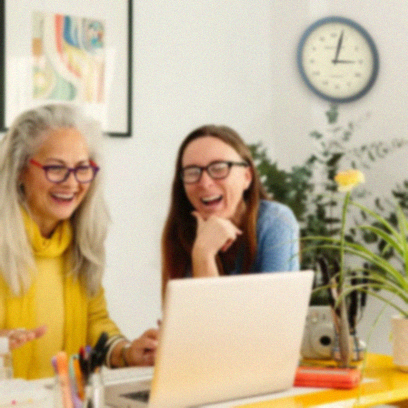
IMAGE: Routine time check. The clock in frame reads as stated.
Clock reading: 3:03
